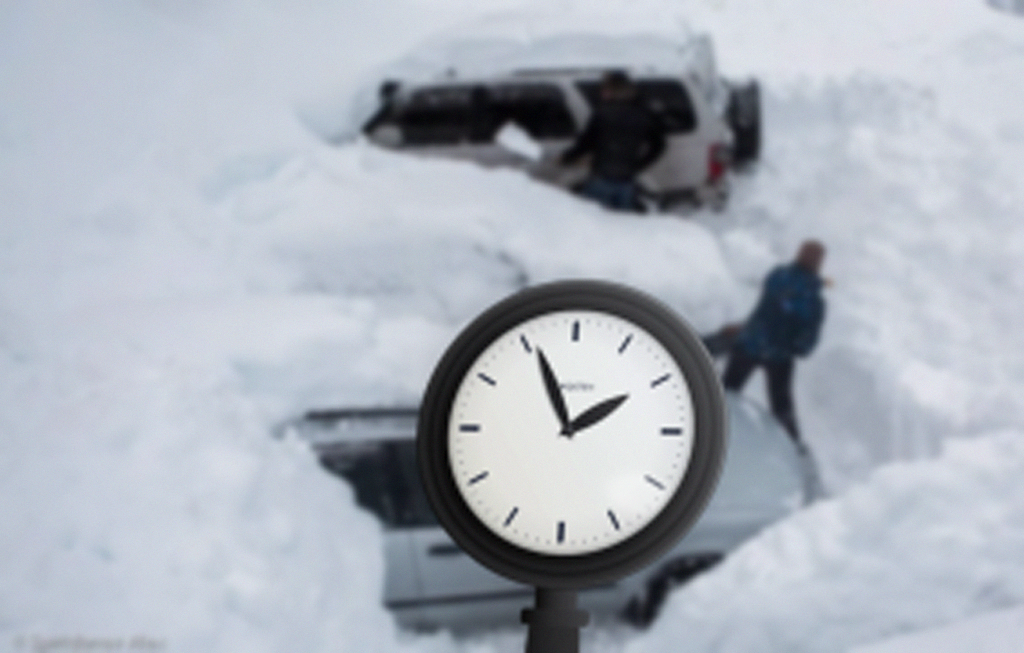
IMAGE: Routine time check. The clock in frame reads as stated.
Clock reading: 1:56
